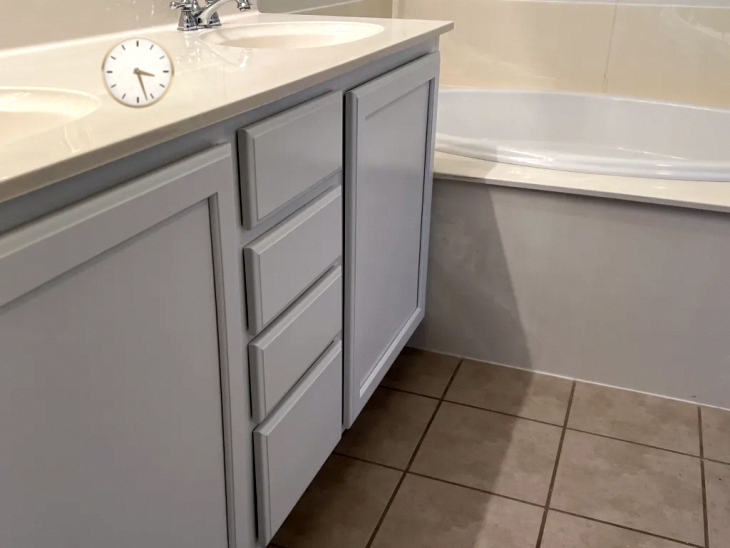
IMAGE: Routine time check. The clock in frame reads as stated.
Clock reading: 3:27
